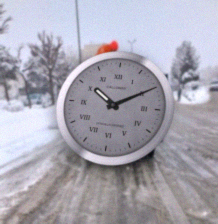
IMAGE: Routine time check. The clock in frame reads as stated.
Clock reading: 10:10
